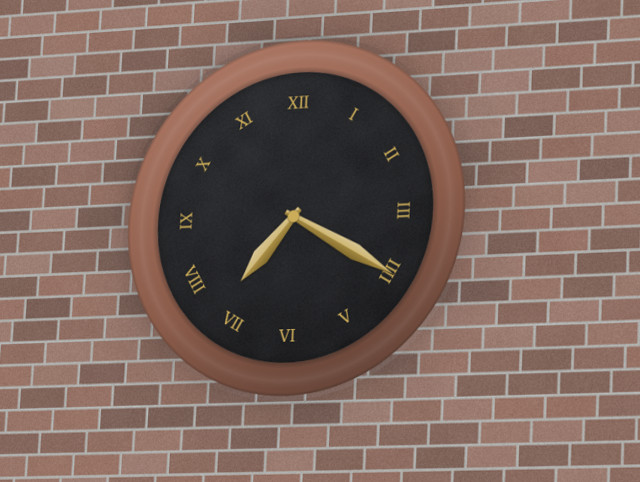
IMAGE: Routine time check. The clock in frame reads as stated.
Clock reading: 7:20
